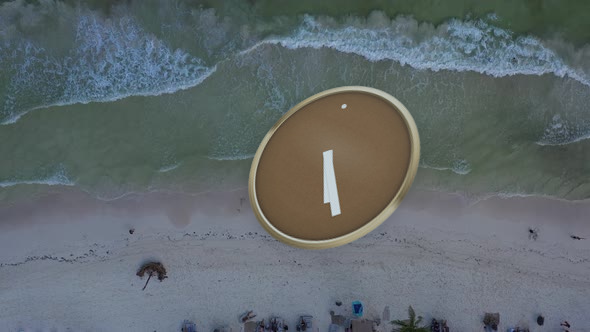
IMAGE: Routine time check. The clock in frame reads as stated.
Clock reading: 5:26
